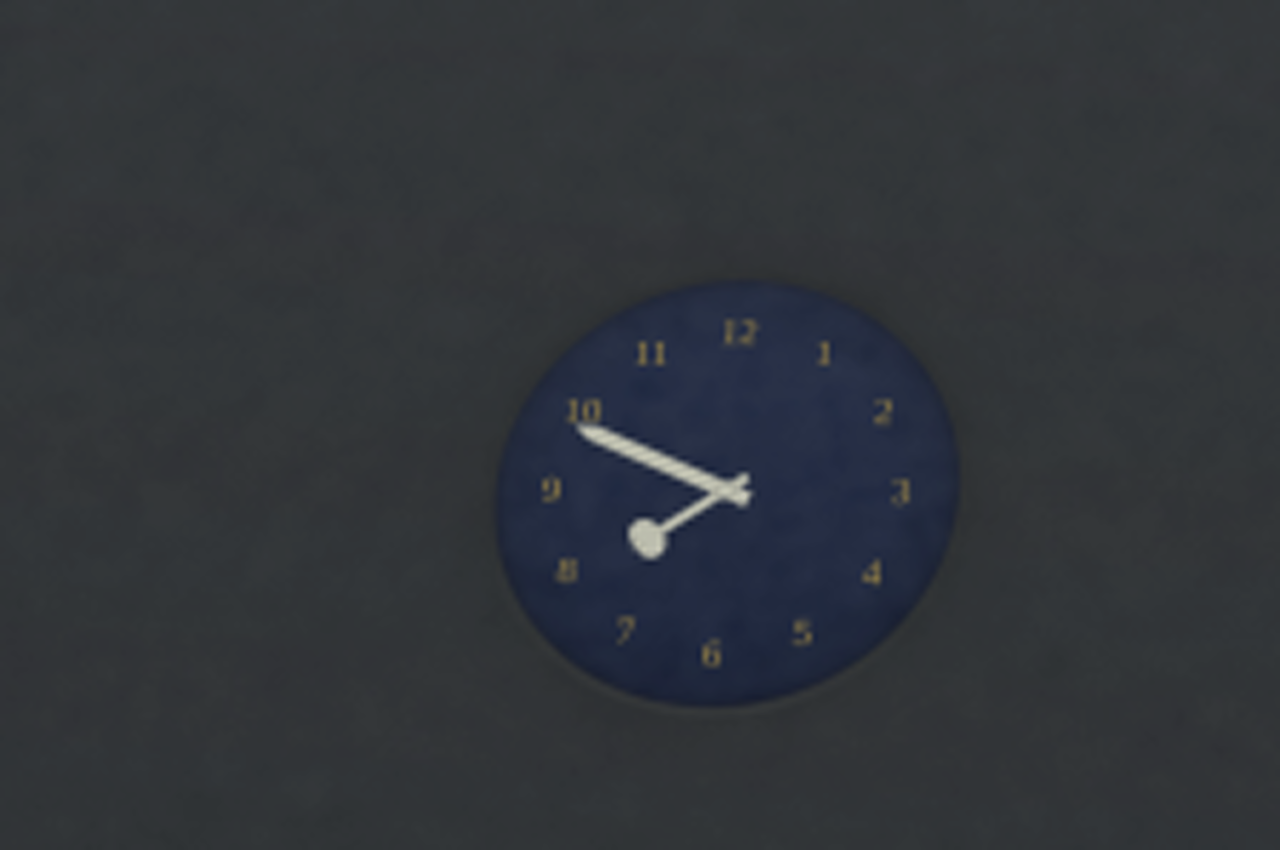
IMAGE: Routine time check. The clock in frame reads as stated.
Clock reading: 7:49
